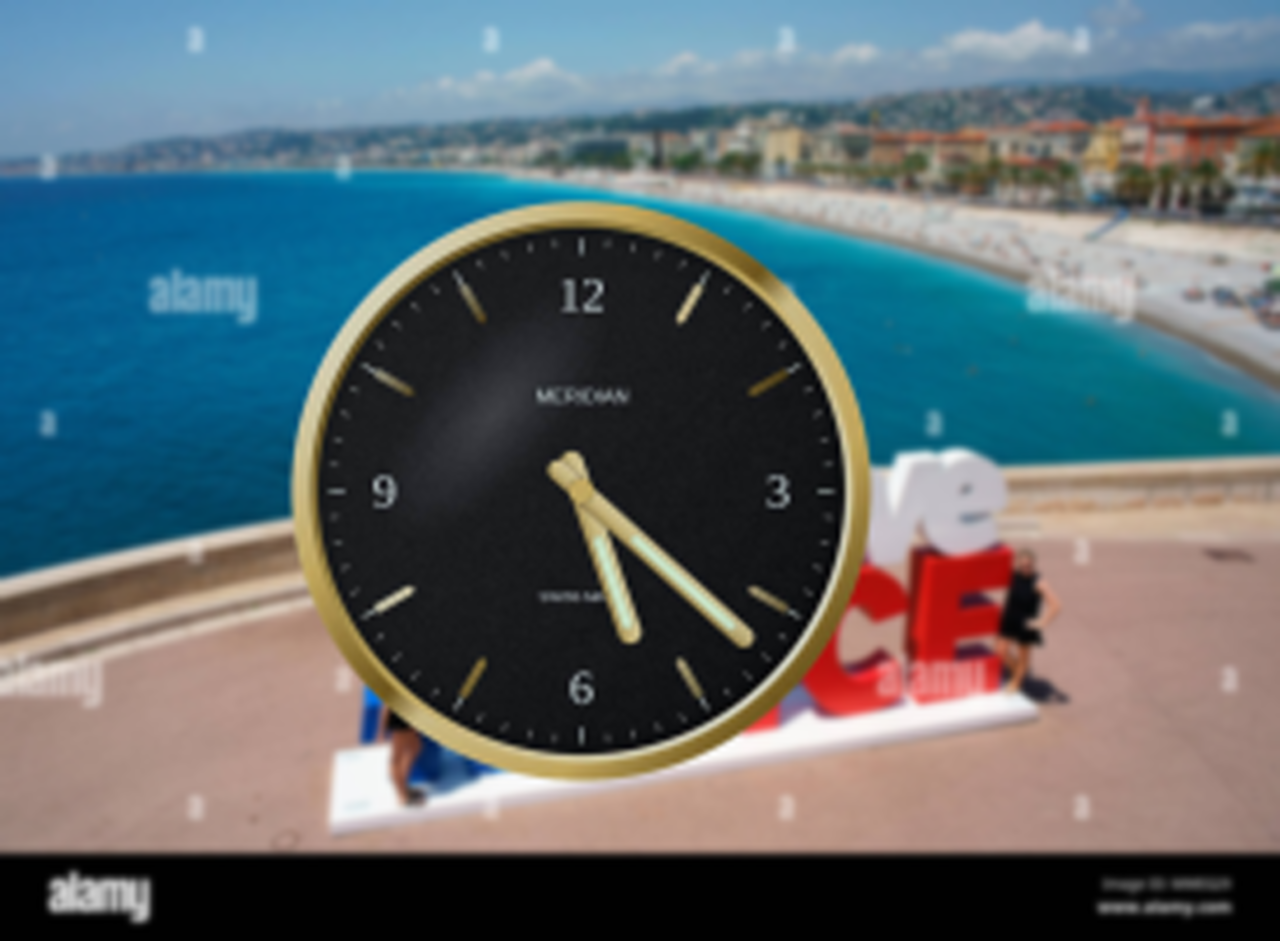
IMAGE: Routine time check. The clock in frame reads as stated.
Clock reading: 5:22
